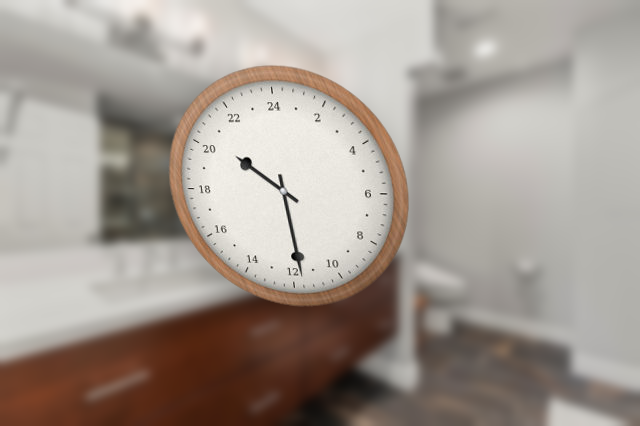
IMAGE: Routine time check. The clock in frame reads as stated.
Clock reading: 20:29
